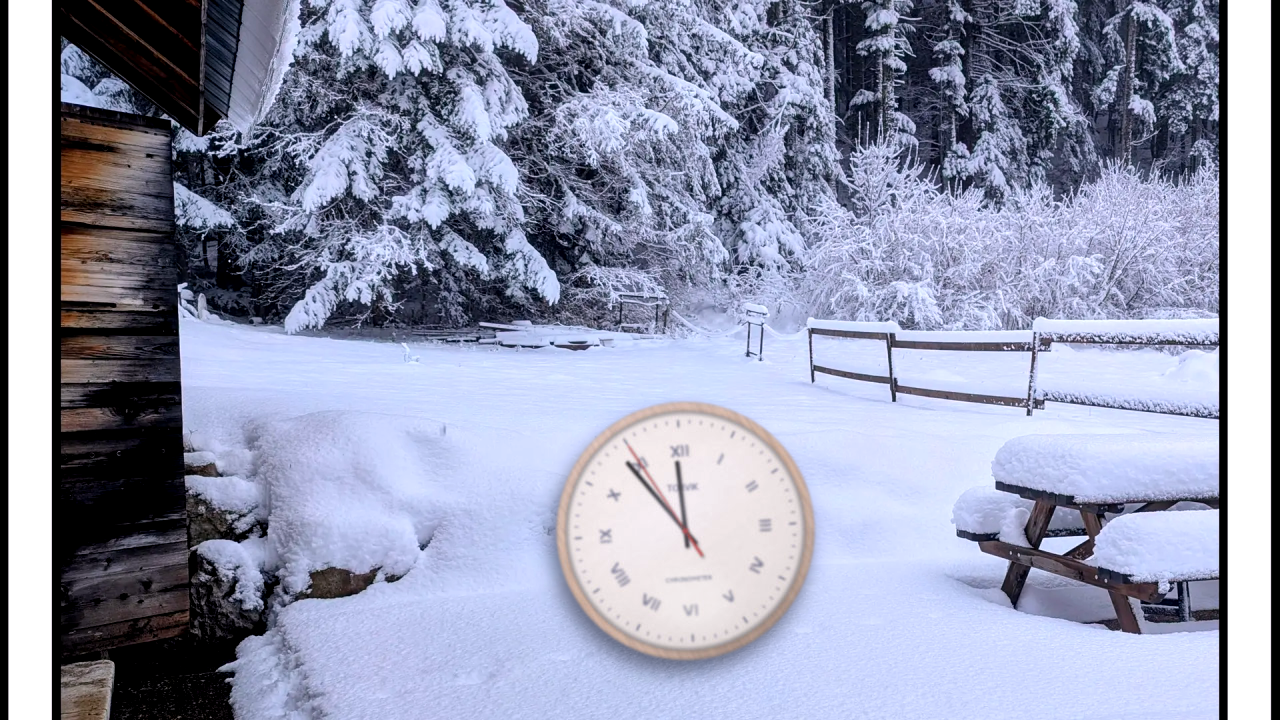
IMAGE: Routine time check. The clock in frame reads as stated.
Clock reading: 11:53:55
